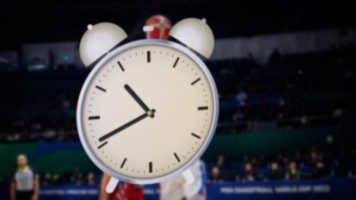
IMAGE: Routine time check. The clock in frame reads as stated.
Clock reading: 10:41
